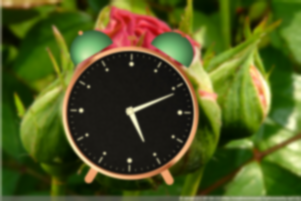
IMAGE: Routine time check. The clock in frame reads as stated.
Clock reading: 5:11
